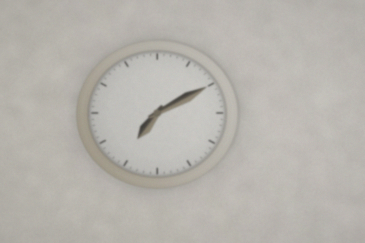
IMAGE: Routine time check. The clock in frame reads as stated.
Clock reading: 7:10
